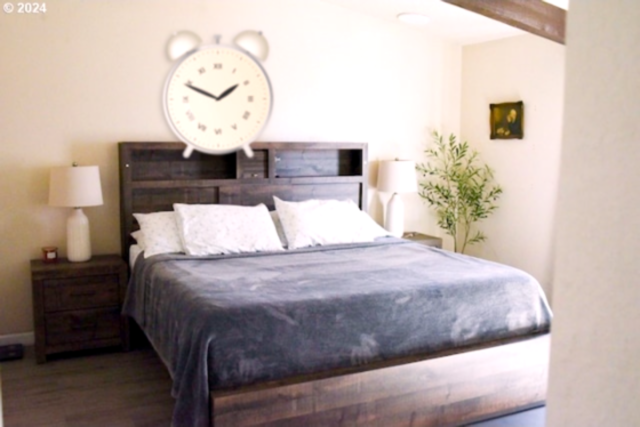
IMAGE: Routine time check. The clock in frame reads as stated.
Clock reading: 1:49
